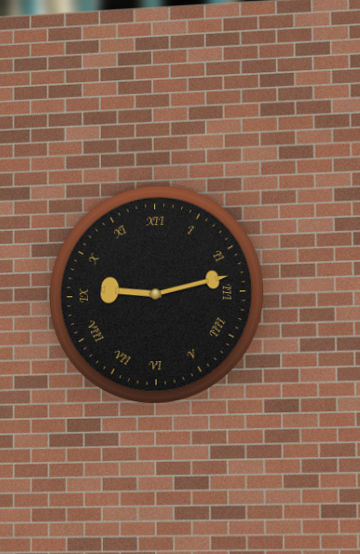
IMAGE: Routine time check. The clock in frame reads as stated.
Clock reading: 9:13
